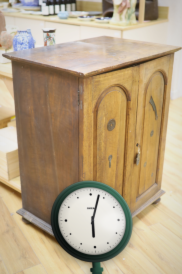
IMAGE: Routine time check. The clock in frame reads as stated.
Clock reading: 6:03
